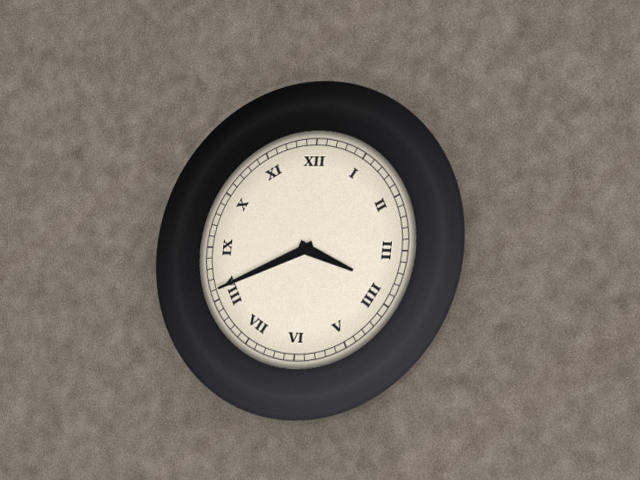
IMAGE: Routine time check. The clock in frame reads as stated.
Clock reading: 3:41
